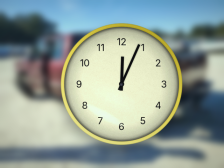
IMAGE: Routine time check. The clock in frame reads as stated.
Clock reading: 12:04
